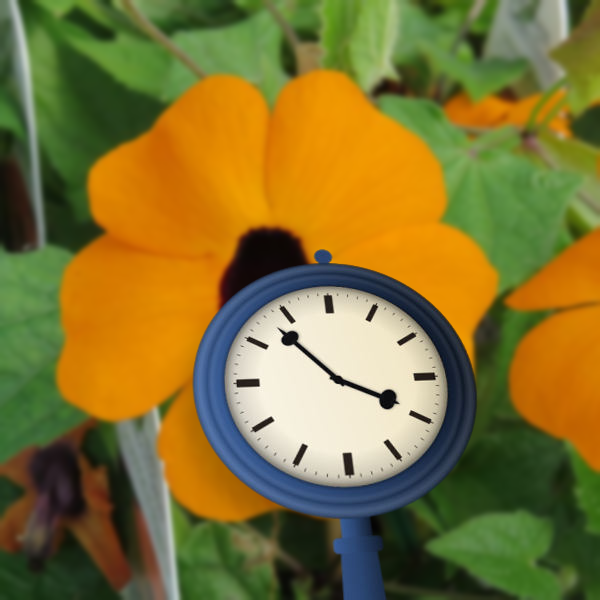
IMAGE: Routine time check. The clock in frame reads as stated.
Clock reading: 3:53
